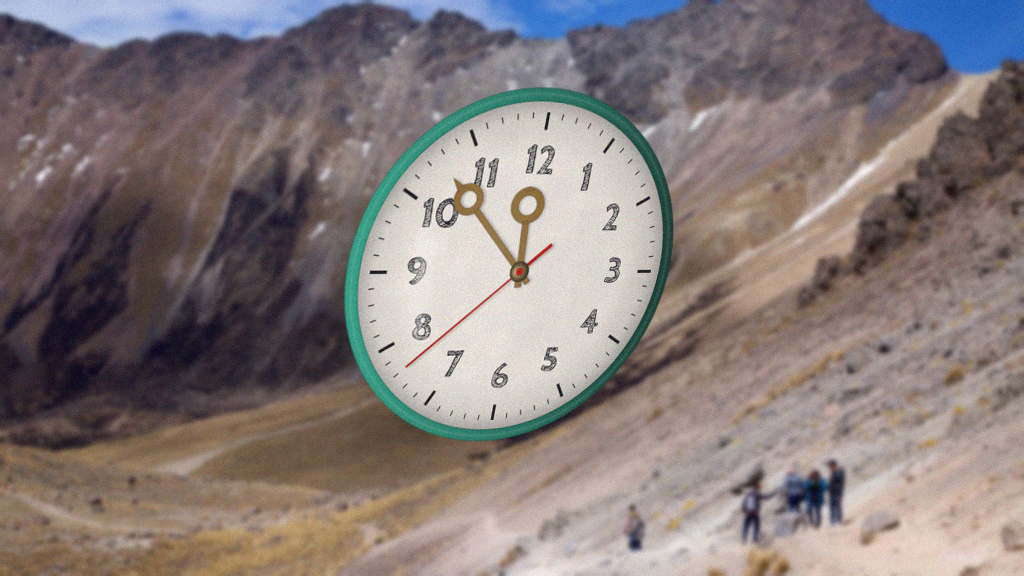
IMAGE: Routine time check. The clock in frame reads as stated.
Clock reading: 11:52:38
